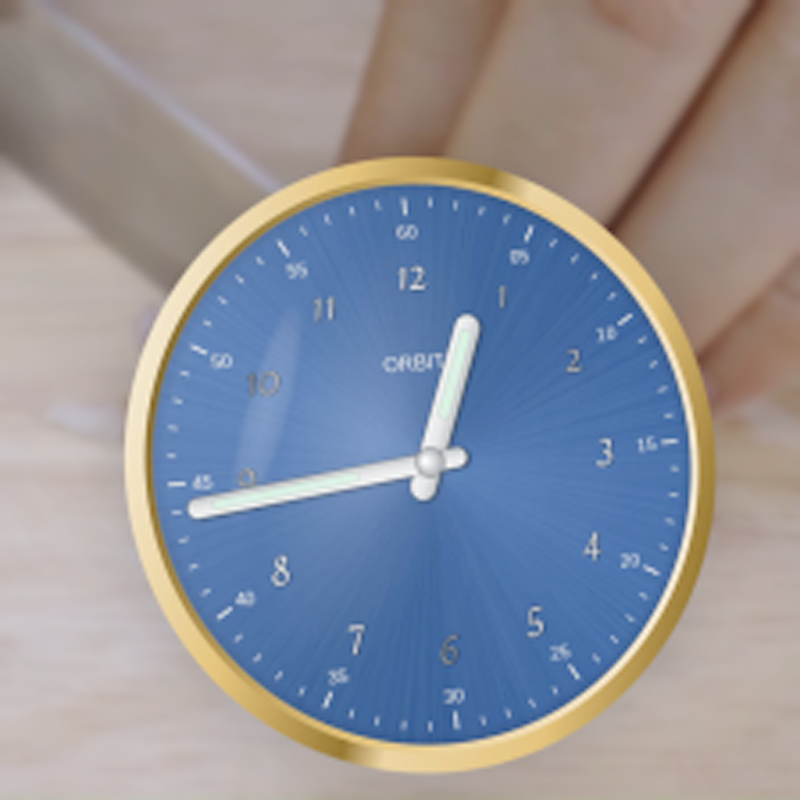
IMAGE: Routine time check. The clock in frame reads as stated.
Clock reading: 12:44
